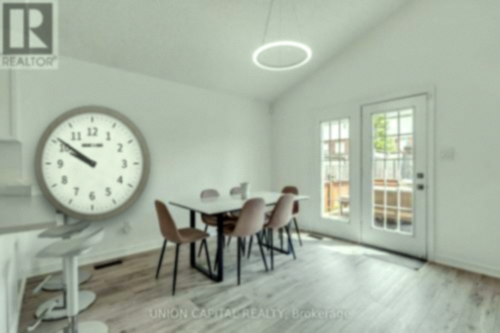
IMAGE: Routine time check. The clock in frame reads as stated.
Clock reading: 9:51
